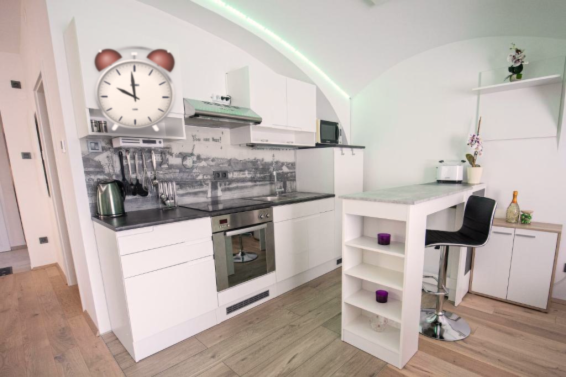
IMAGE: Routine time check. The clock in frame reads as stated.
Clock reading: 9:59
